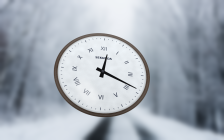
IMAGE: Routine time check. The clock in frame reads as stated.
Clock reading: 12:19
